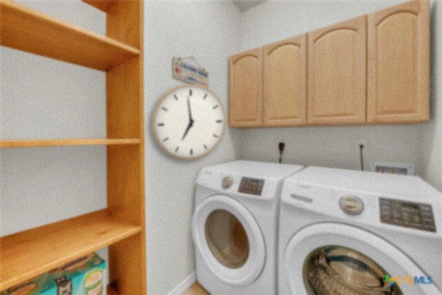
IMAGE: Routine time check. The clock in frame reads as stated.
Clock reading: 6:59
